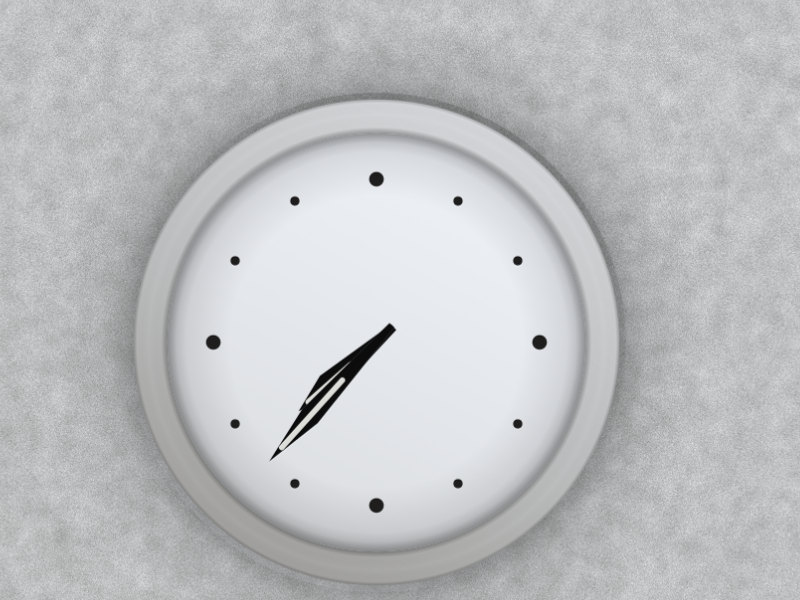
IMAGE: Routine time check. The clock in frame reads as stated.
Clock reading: 7:37
